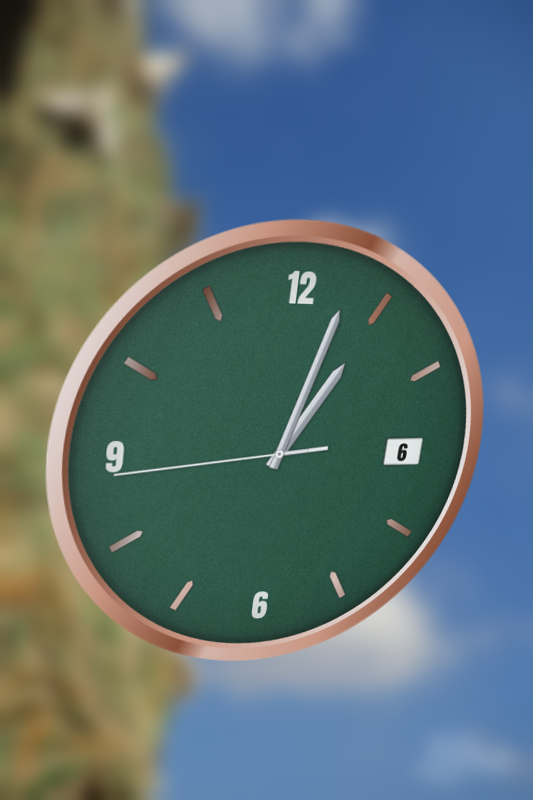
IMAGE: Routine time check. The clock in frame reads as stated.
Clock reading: 1:02:44
